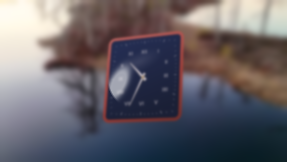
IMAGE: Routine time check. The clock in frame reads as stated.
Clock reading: 10:34
